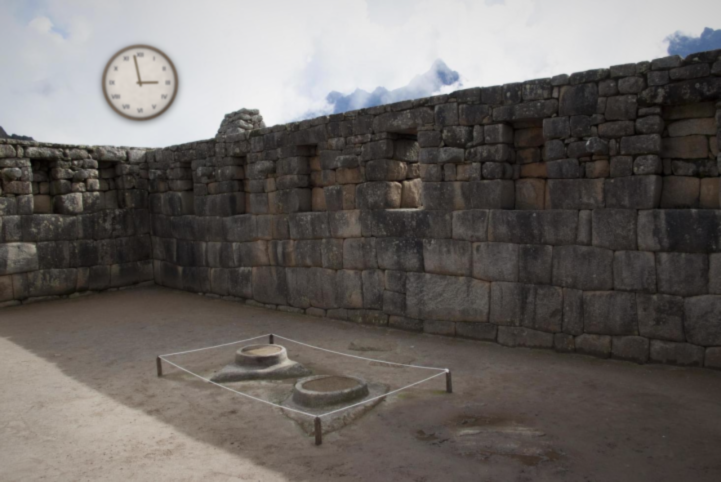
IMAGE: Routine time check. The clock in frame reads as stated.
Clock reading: 2:58
